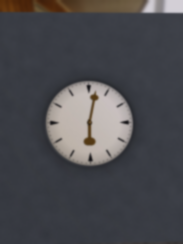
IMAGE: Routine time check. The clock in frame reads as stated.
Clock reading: 6:02
